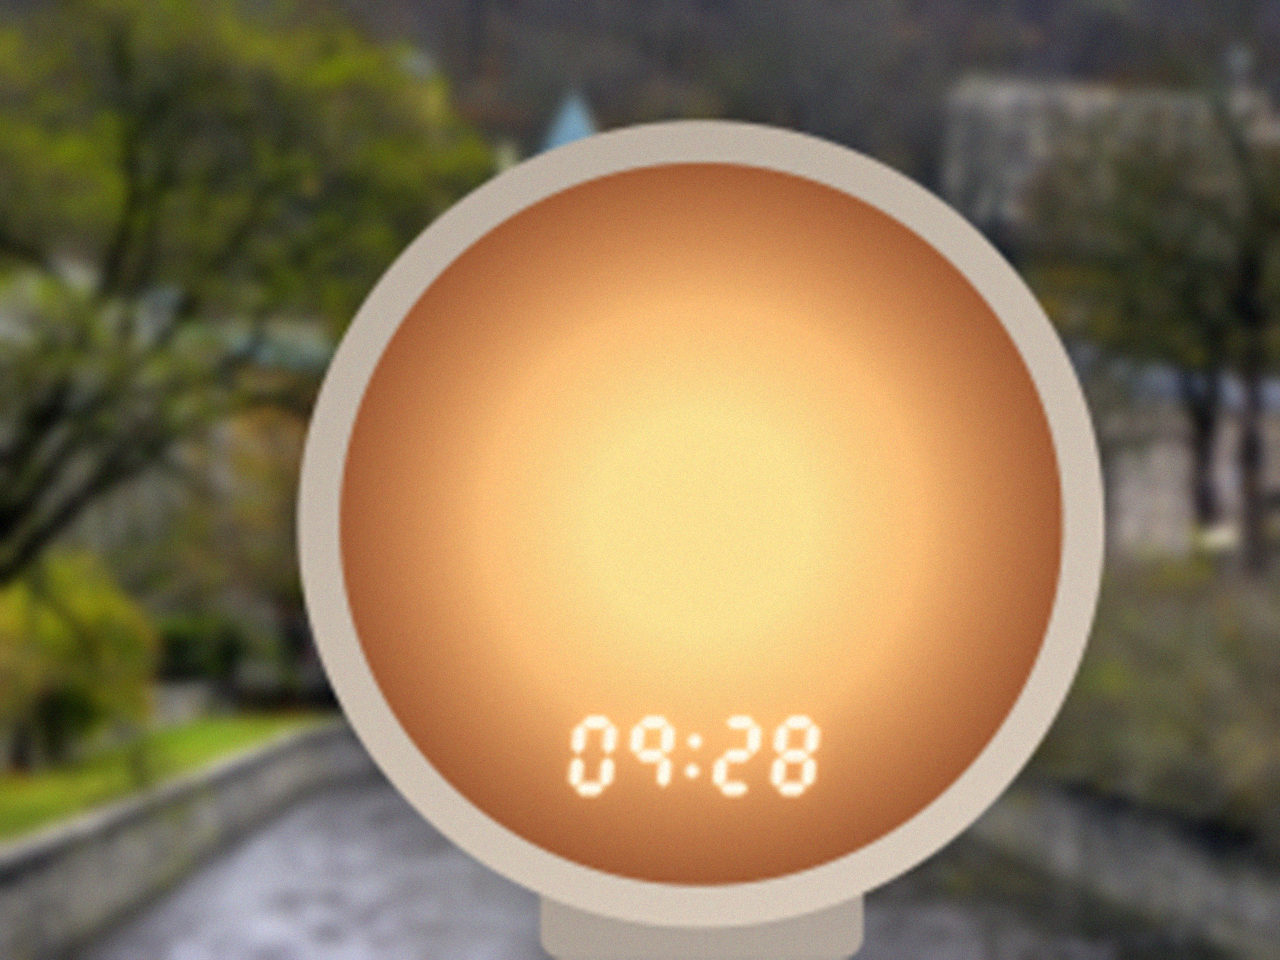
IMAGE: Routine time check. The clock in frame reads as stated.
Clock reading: 9:28
